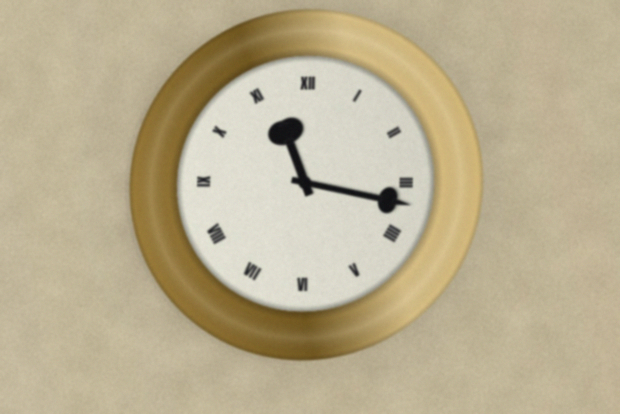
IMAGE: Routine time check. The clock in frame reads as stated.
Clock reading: 11:17
